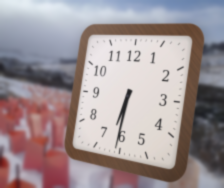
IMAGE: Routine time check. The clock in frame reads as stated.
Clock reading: 6:31
